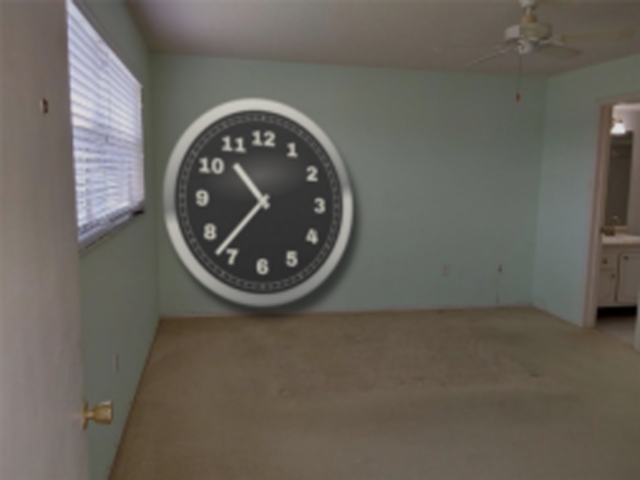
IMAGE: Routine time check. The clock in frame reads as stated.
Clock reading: 10:37
